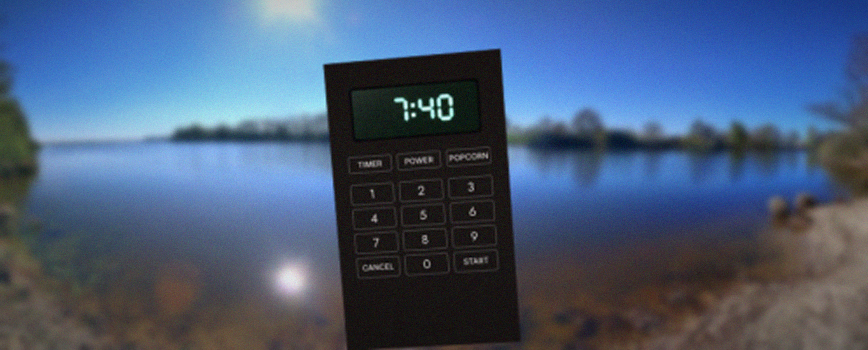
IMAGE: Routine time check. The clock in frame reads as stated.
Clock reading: 7:40
